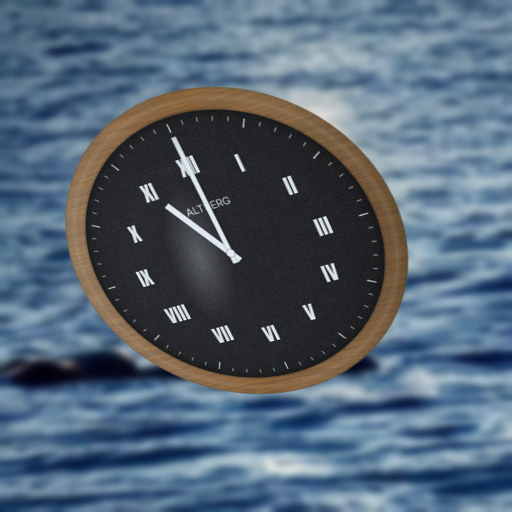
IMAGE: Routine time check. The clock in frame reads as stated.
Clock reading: 11:00
